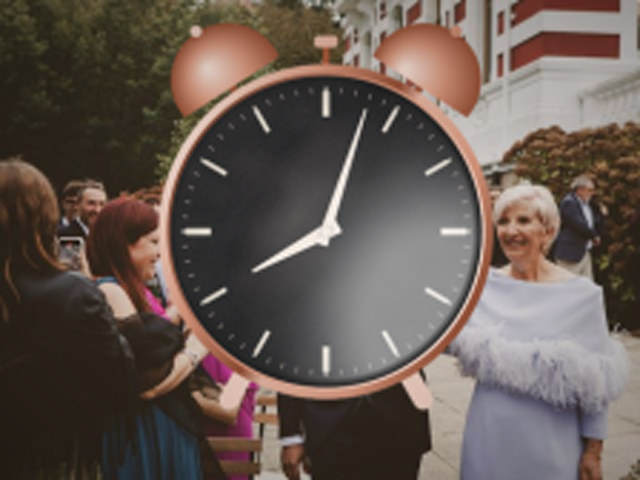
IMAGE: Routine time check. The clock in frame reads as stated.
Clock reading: 8:03
